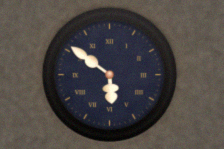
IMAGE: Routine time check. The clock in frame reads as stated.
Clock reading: 5:51
